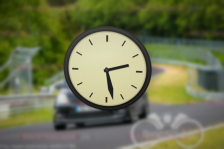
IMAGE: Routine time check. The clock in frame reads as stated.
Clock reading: 2:28
